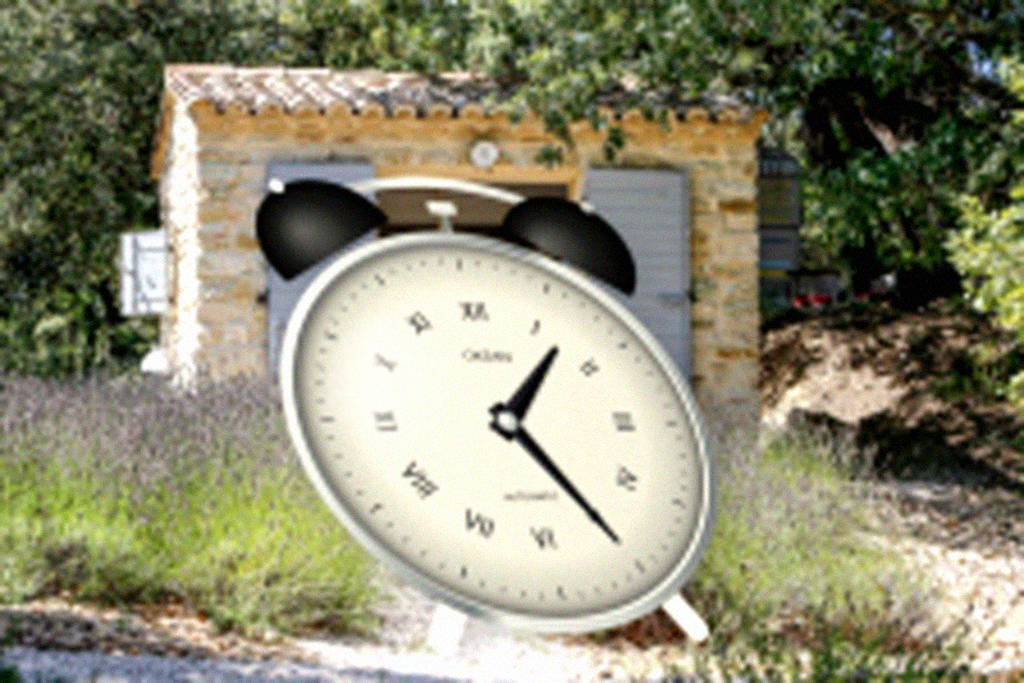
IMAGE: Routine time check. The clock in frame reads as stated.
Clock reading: 1:25
